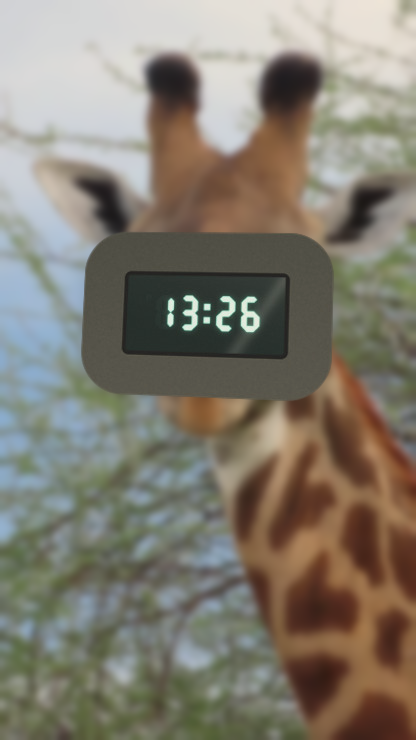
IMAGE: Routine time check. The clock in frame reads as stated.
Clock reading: 13:26
